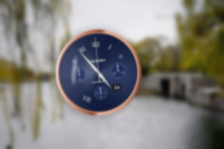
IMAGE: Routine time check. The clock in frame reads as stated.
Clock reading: 4:54
